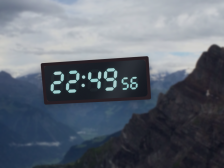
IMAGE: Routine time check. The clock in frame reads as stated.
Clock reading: 22:49:56
